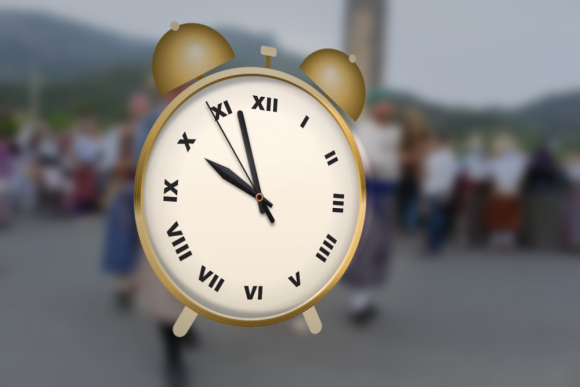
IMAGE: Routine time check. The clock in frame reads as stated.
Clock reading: 9:56:54
